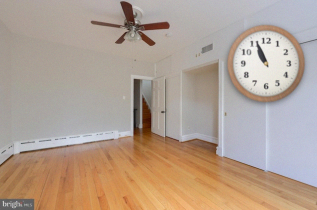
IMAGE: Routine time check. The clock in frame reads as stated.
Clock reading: 10:56
